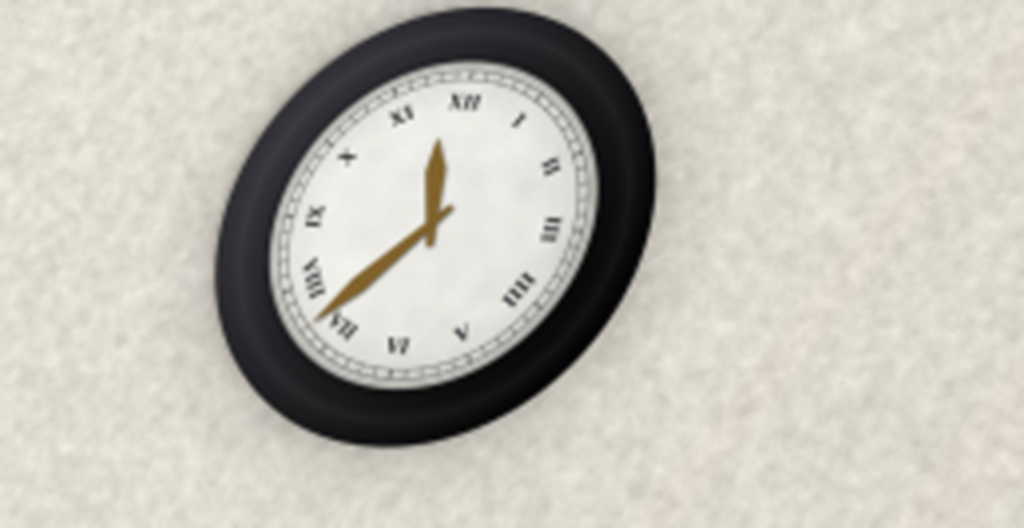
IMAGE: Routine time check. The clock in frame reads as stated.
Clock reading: 11:37
